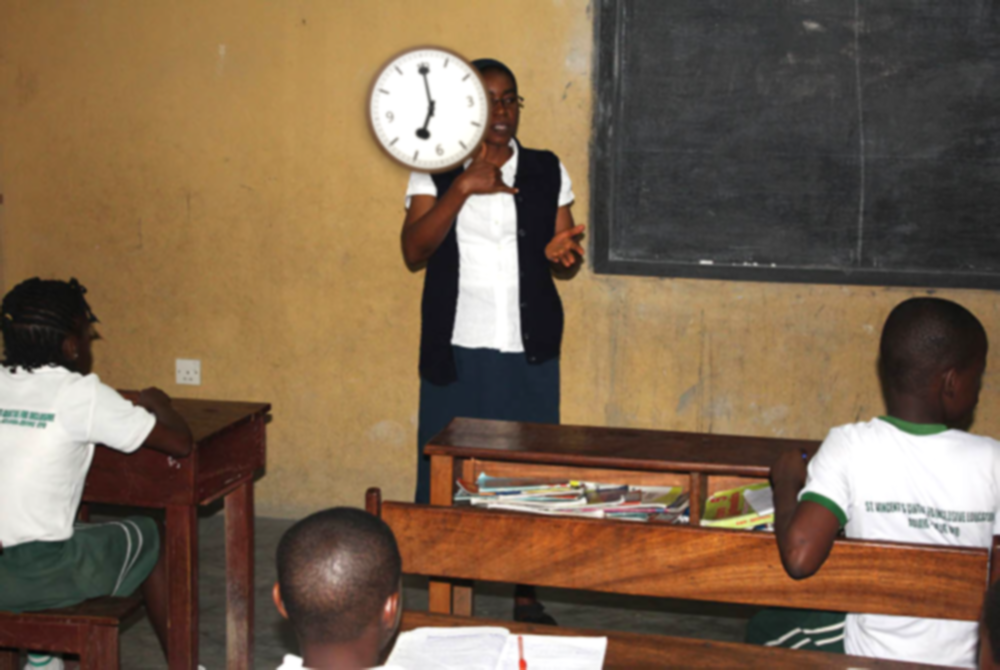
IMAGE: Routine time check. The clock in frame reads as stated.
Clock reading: 7:00
